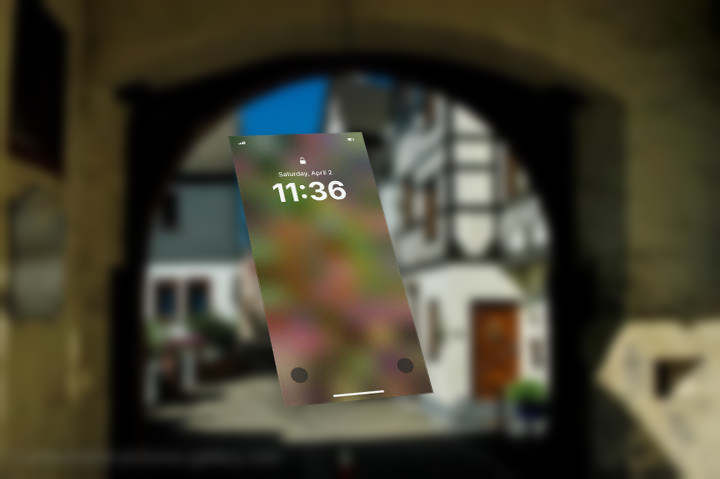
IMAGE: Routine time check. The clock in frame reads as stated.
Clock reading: 11:36
